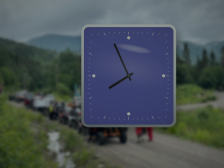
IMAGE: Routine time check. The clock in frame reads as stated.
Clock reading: 7:56
